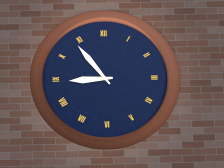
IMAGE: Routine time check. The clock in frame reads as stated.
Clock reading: 8:54
